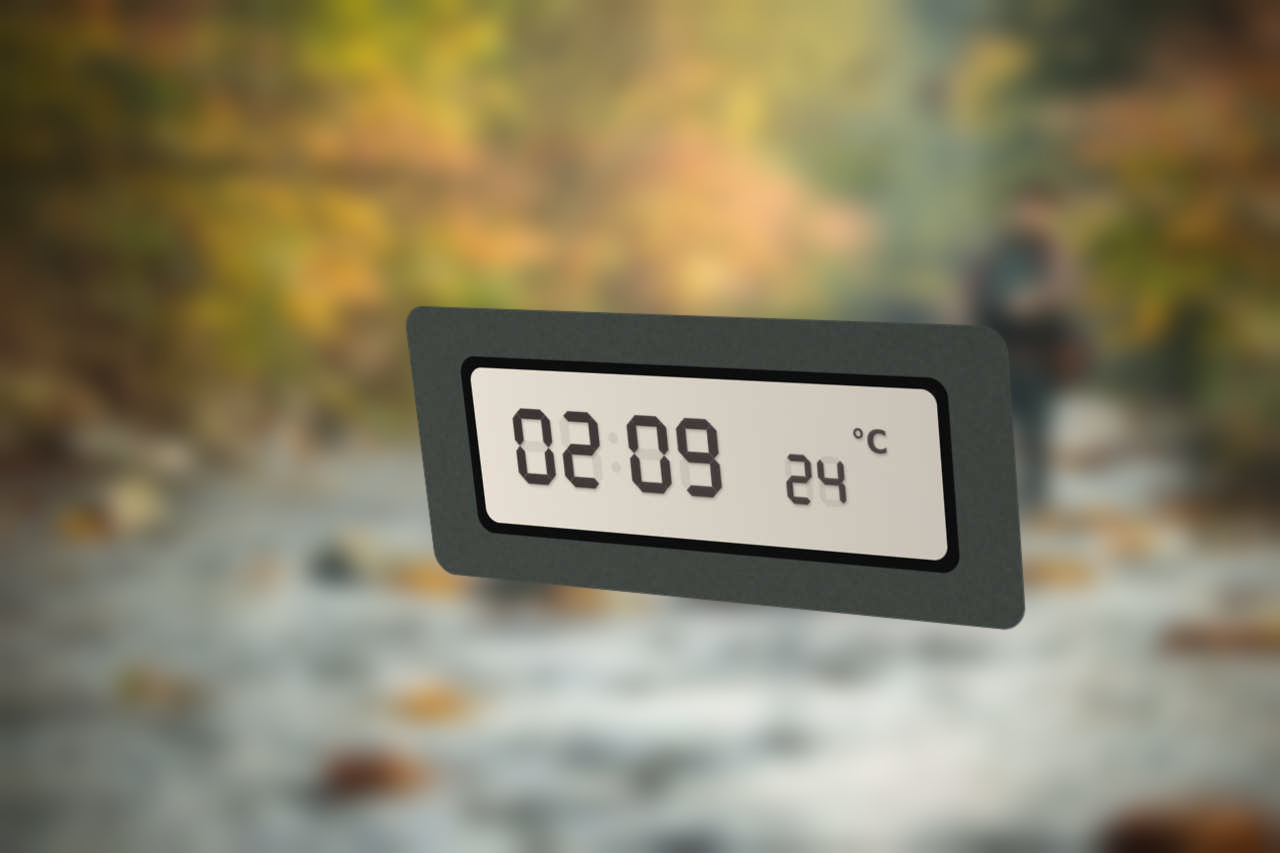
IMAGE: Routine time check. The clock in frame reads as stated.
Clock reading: 2:09
